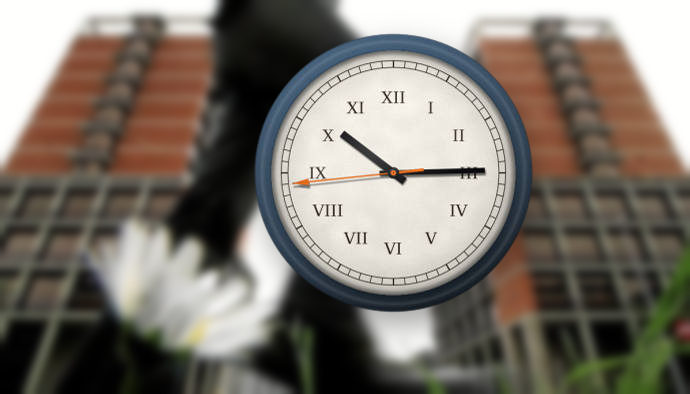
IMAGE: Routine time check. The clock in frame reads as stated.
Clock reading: 10:14:44
